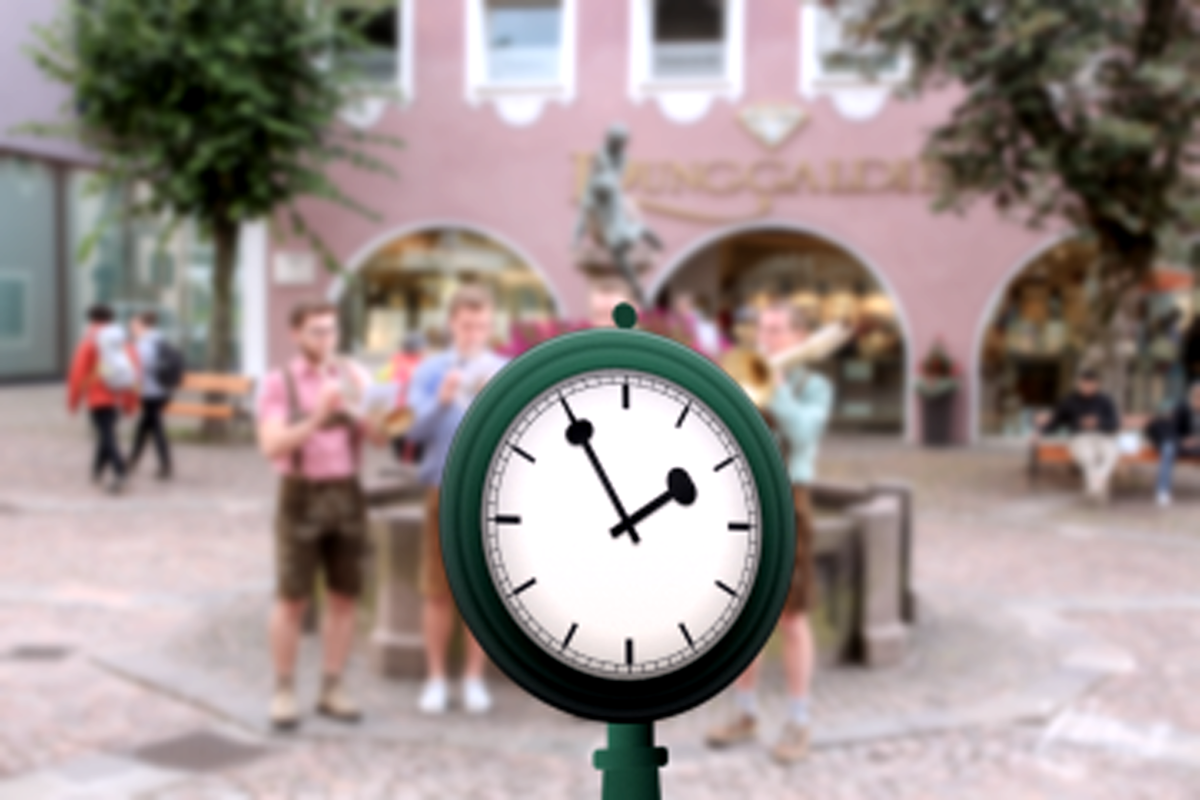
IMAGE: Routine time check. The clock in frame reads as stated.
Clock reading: 1:55
